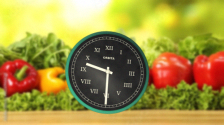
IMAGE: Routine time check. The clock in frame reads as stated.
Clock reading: 9:30
